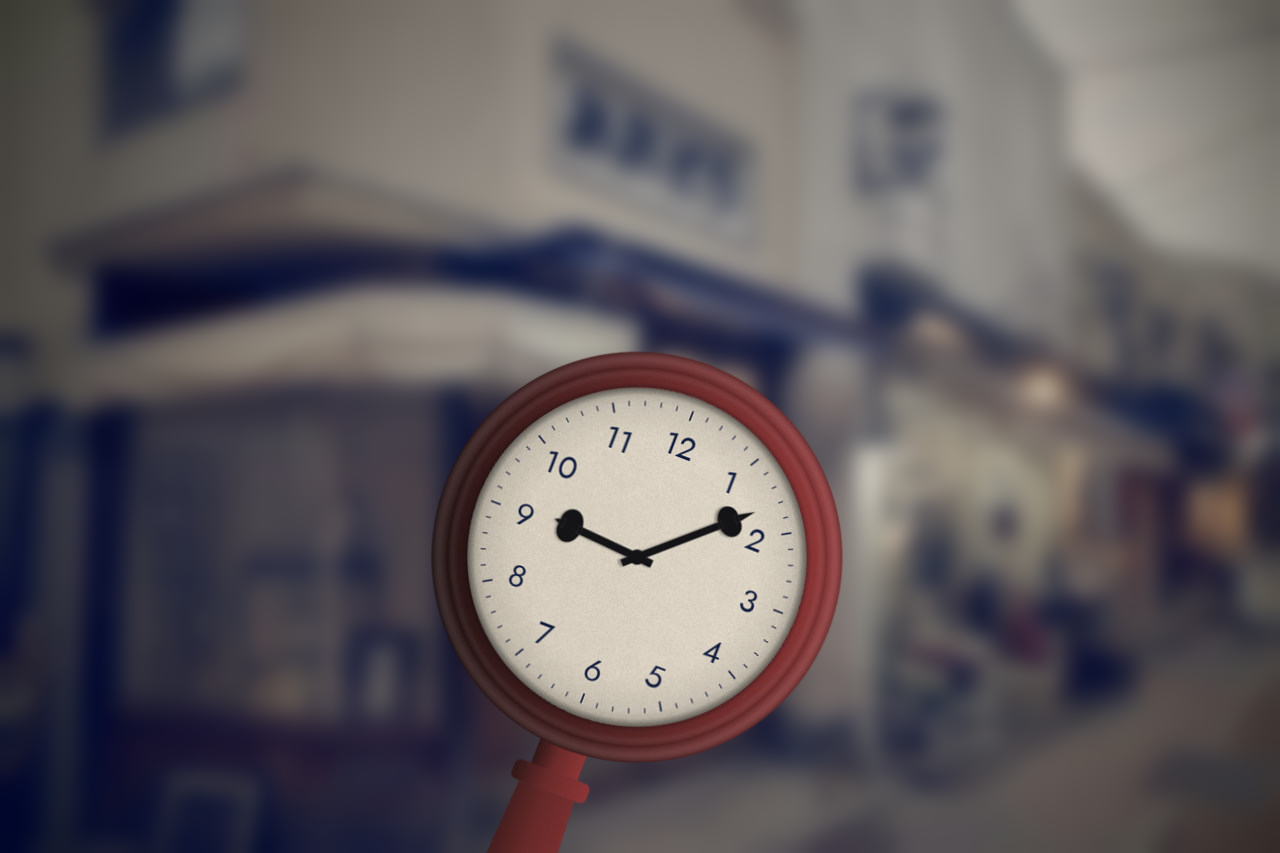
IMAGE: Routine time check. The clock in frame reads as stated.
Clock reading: 9:08
